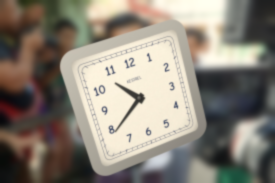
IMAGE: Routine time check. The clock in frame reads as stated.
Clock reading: 10:39
